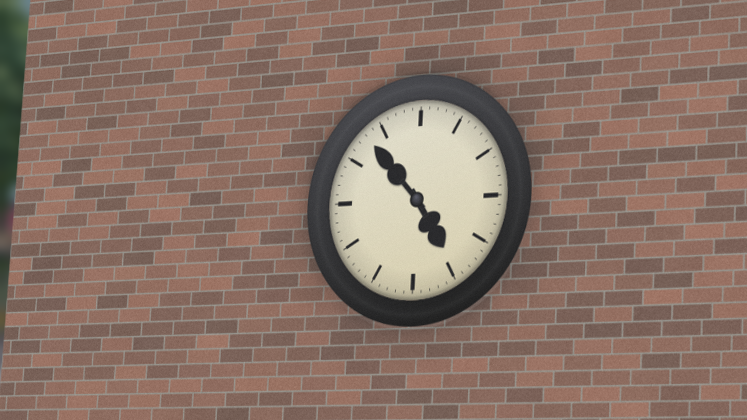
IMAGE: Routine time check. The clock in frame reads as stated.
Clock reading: 4:53
